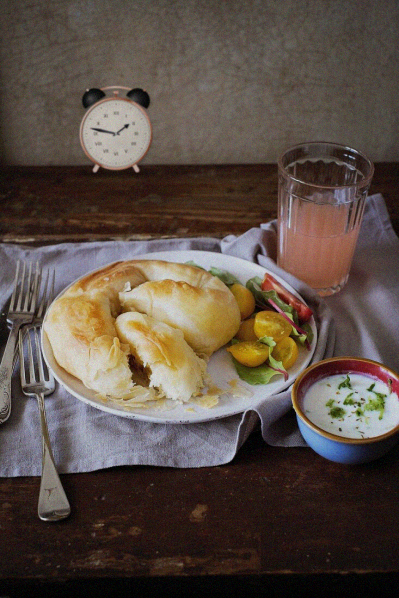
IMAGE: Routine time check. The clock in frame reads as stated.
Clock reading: 1:47
